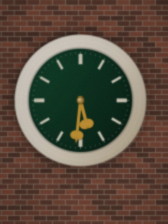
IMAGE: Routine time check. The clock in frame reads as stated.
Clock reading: 5:31
